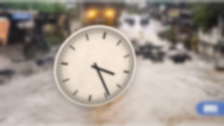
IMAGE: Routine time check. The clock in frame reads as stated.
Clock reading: 3:24
